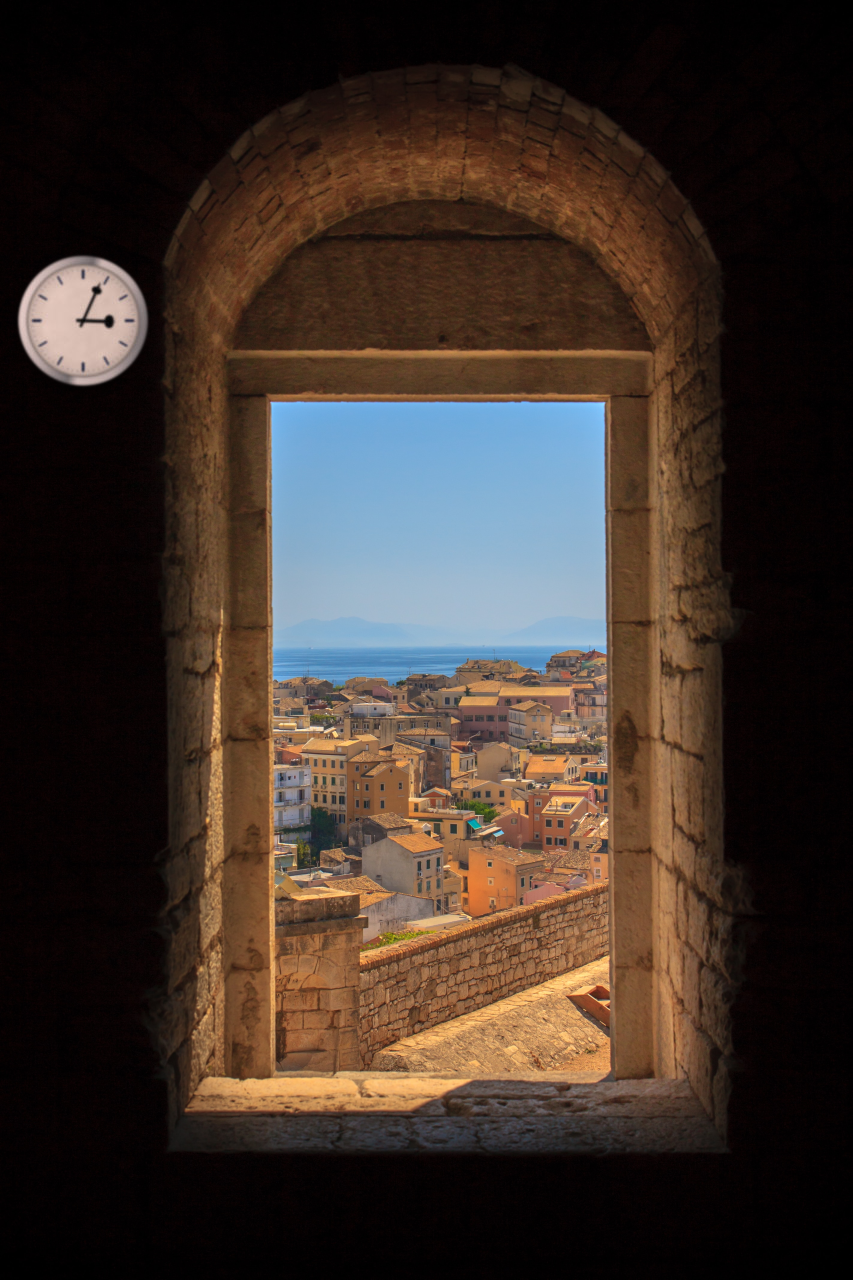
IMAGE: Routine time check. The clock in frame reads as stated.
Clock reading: 3:04
